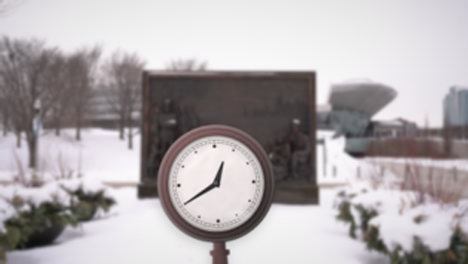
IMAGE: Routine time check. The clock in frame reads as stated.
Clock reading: 12:40
